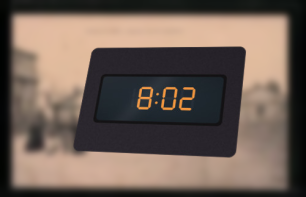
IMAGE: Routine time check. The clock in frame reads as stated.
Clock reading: 8:02
